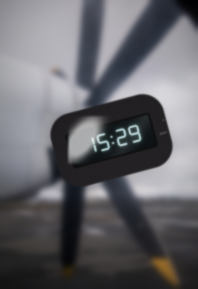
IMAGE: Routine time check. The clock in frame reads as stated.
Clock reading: 15:29
